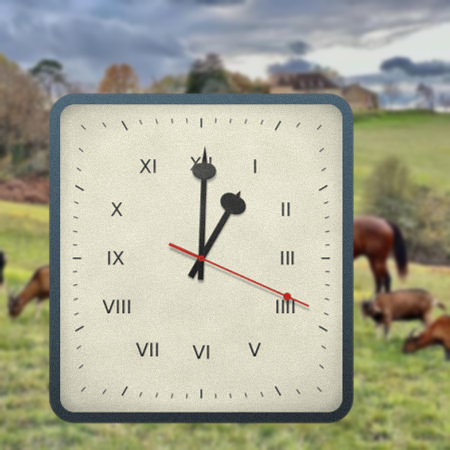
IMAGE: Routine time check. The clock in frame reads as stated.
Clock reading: 1:00:19
